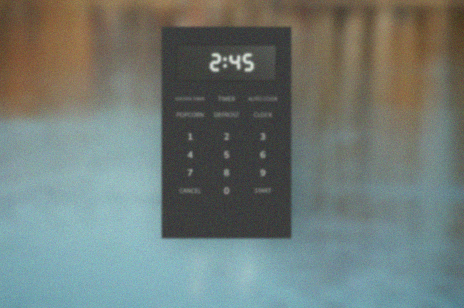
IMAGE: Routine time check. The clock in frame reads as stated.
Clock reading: 2:45
